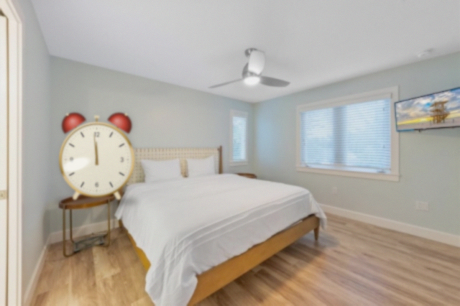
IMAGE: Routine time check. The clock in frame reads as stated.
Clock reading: 11:59
